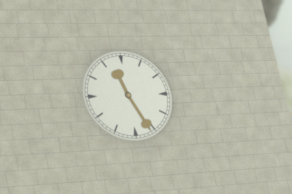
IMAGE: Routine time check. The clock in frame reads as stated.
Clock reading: 11:26
